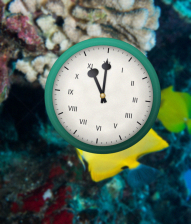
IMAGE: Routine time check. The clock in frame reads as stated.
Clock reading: 11:00
